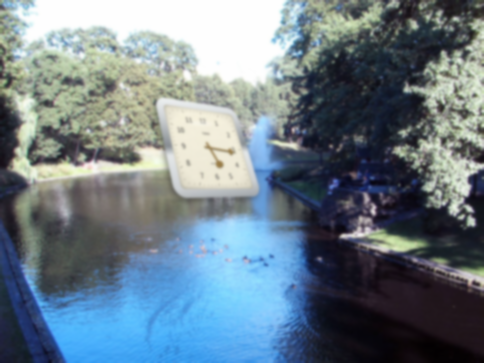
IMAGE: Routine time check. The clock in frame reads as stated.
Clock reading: 5:16
